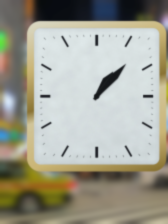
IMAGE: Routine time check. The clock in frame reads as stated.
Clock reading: 1:07
